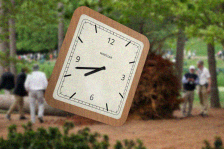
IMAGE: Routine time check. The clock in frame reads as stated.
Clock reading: 7:42
